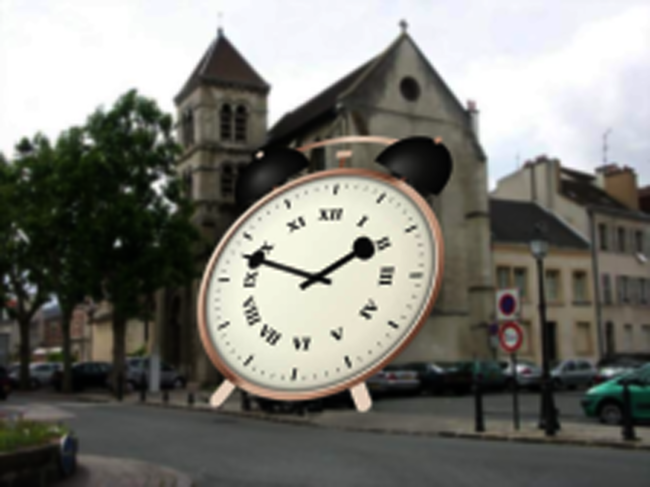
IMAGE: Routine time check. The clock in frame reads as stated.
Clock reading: 1:48
